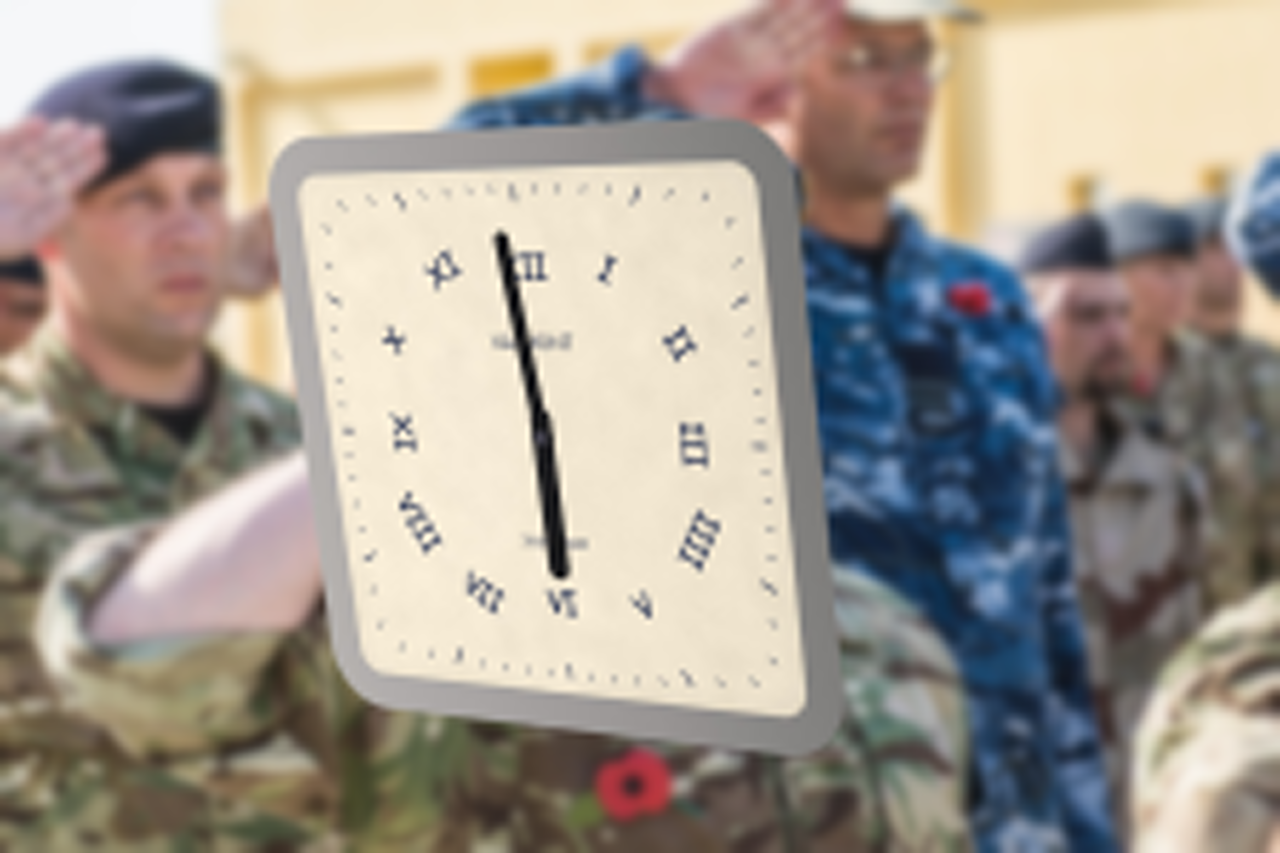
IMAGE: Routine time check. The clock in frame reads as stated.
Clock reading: 5:59
